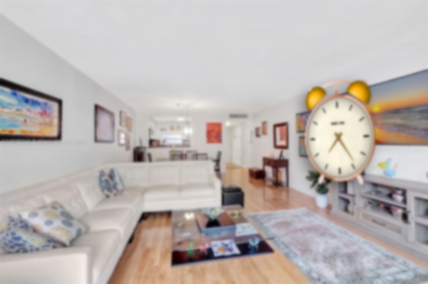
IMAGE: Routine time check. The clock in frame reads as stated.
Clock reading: 7:24
